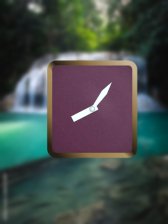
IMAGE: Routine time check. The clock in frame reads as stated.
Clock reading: 8:06
